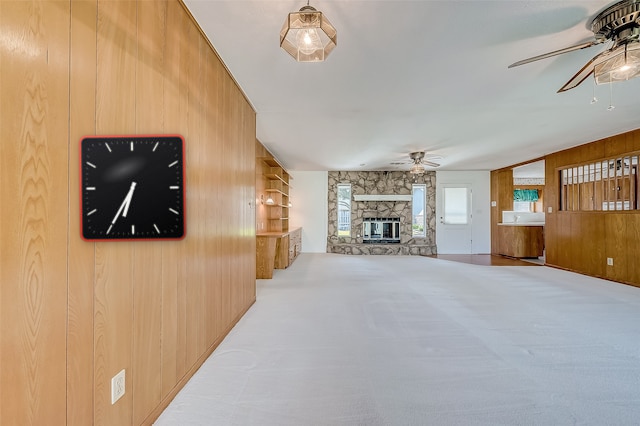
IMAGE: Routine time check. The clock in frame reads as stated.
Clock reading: 6:35
